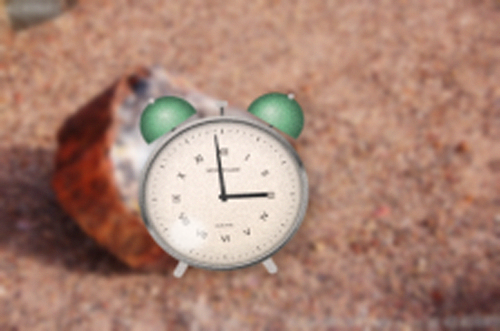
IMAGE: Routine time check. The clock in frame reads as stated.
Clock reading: 2:59
